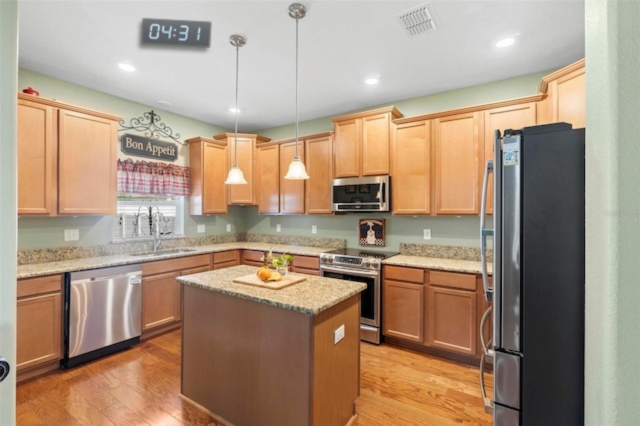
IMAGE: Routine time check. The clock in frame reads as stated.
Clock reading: 4:31
